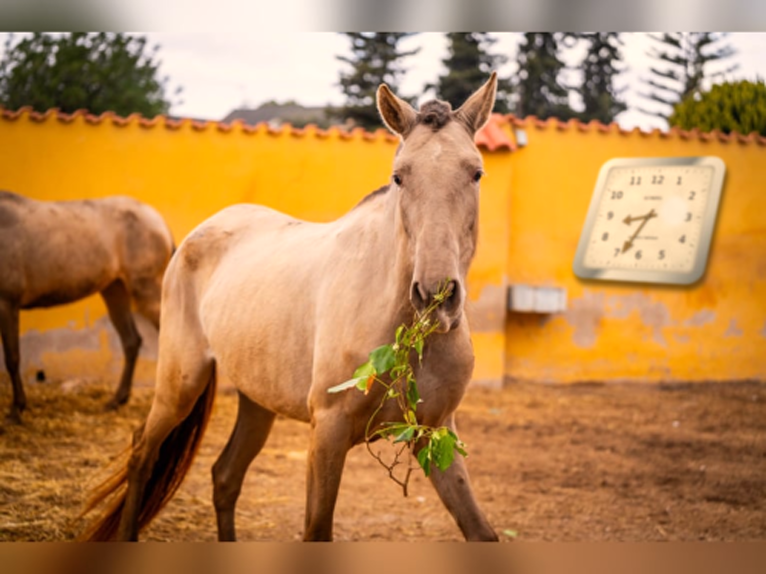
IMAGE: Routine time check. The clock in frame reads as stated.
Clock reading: 8:34
